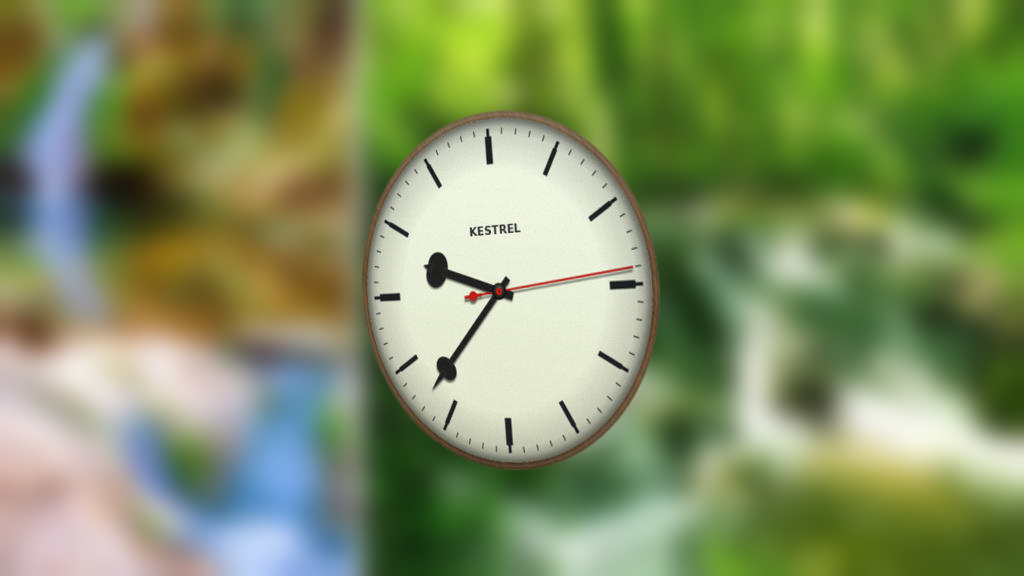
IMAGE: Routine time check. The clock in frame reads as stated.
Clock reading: 9:37:14
